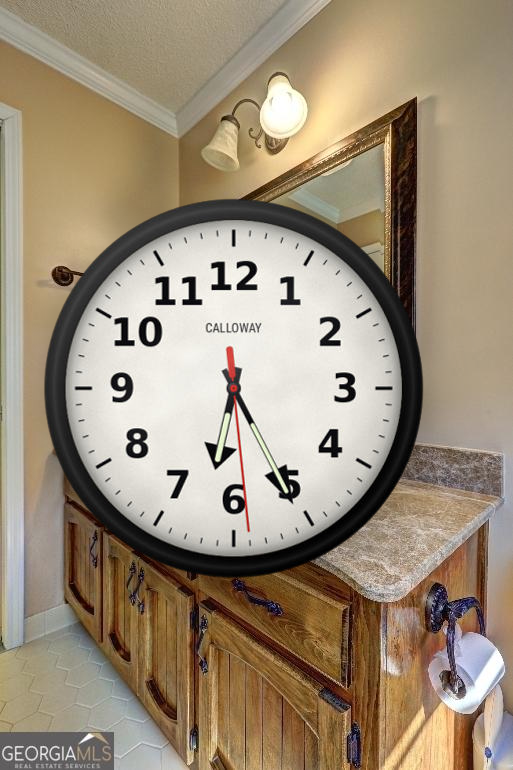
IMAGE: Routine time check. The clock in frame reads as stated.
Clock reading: 6:25:29
